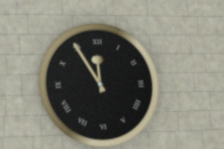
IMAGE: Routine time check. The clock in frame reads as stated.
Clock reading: 11:55
